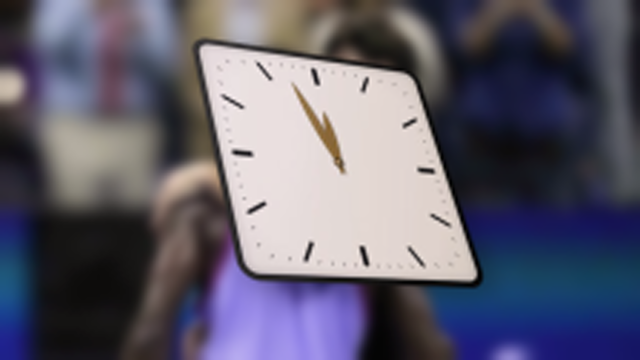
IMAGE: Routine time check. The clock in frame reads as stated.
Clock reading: 11:57
